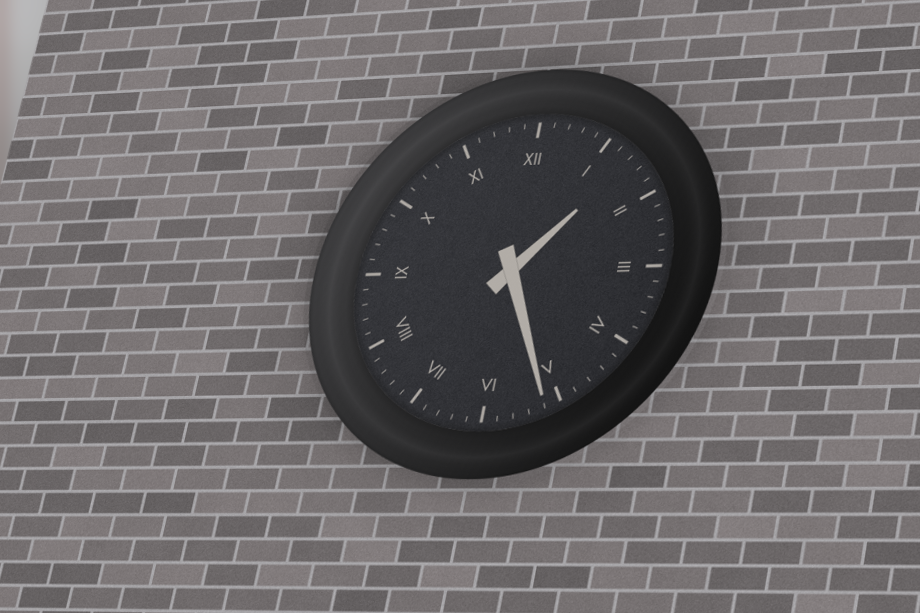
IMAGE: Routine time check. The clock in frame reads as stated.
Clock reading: 1:26
